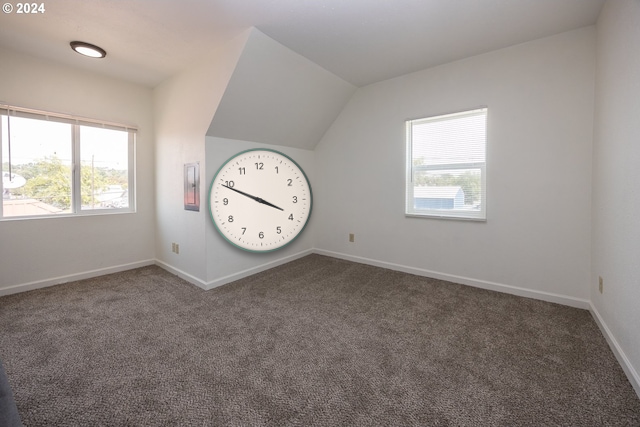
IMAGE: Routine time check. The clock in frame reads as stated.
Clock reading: 3:49
